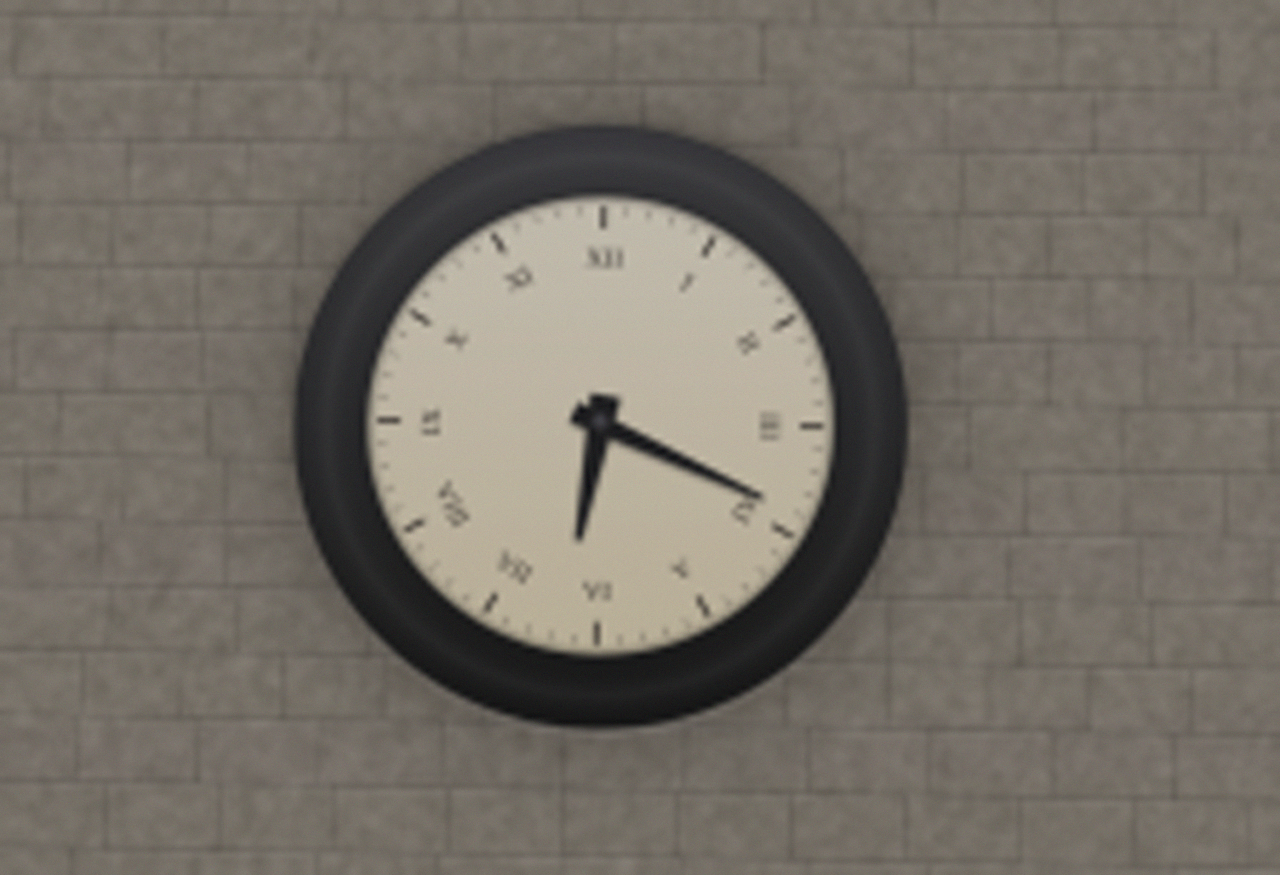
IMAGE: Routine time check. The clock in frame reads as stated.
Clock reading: 6:19
